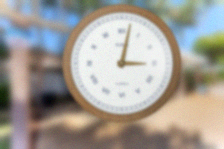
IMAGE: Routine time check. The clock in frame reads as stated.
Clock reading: 3:02
